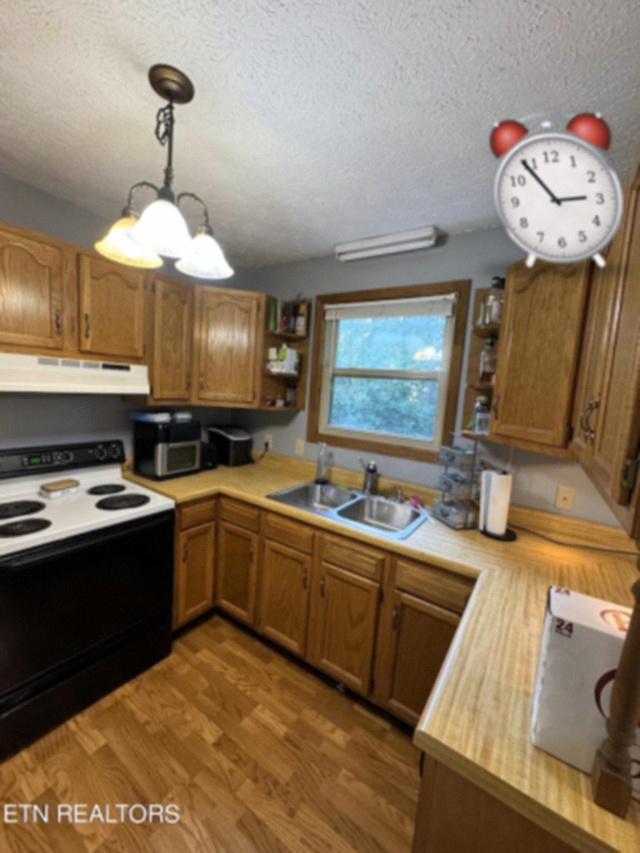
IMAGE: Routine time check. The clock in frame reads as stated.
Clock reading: 2:54
